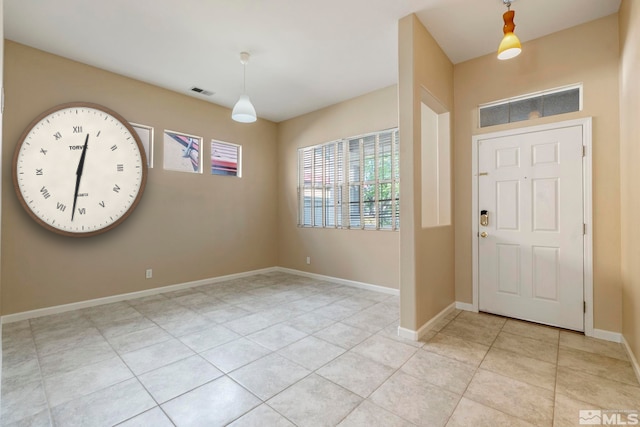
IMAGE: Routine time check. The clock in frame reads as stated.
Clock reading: 12:32
